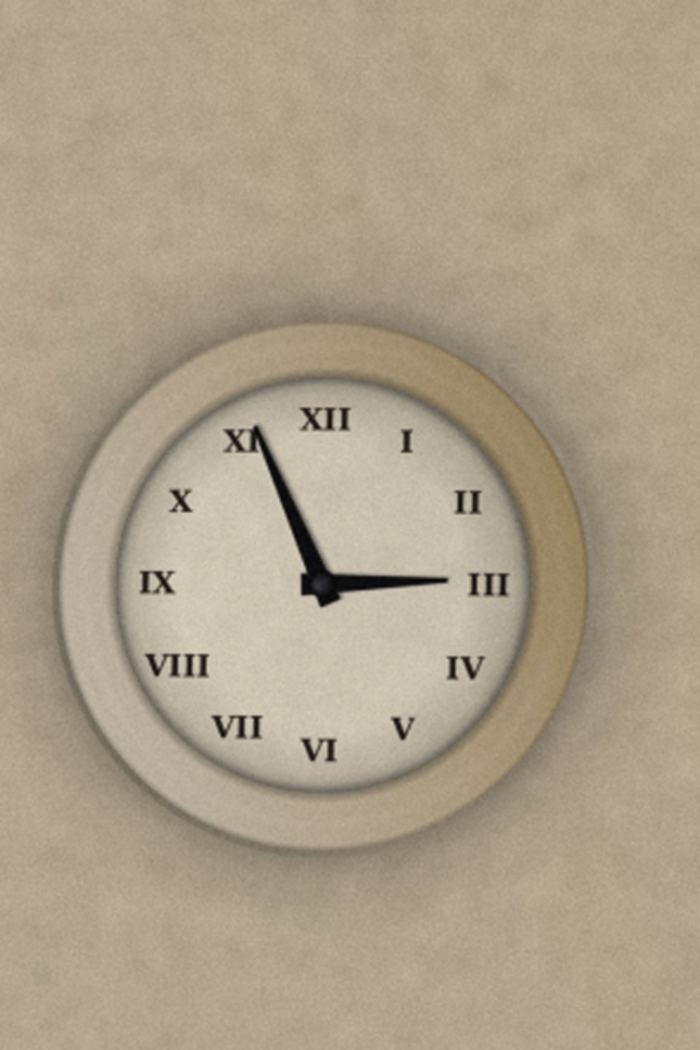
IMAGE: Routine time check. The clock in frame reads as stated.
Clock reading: 2:56
